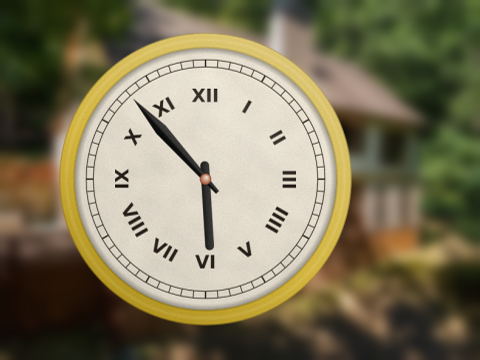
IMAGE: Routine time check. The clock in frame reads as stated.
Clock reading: 5:53
